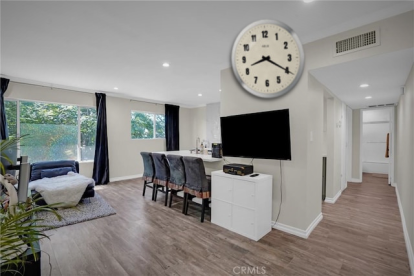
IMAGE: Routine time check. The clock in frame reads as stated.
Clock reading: 8:20
